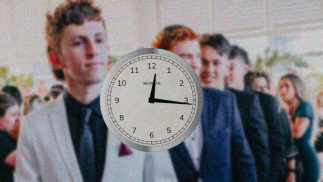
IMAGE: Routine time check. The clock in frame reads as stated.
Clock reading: 12:16
